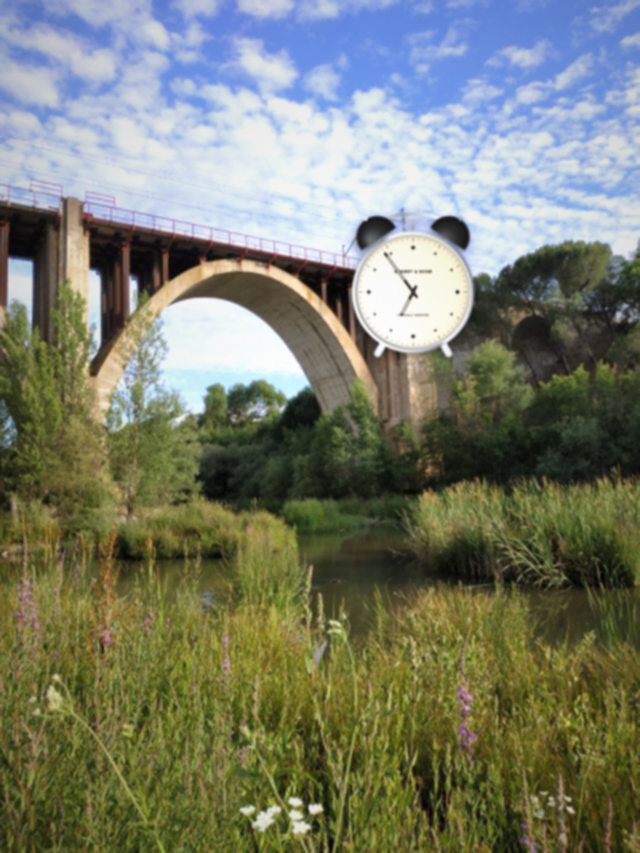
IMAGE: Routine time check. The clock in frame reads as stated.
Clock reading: 6:54
